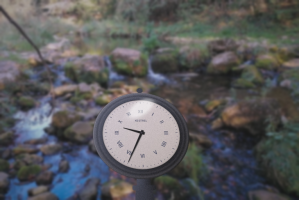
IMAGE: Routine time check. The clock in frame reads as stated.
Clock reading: 9:34
